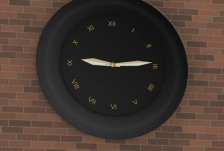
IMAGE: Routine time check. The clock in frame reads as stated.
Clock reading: 9:14
